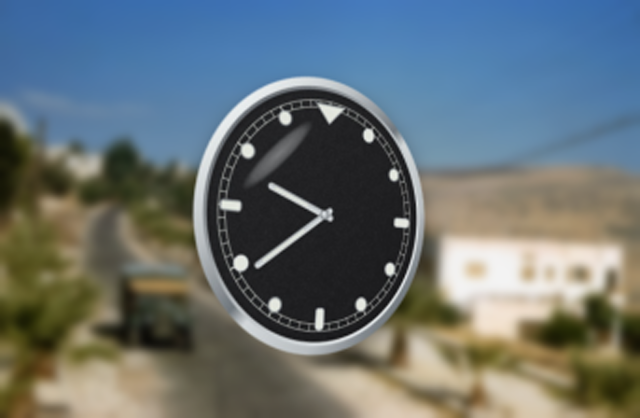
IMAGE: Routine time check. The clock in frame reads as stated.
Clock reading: 9:39
